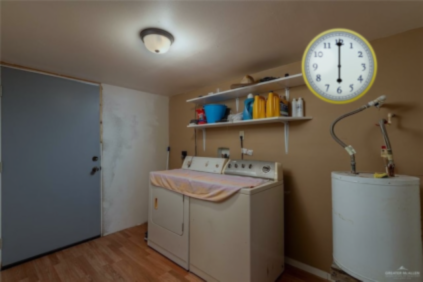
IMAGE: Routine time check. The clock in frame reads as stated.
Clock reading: 6:00
